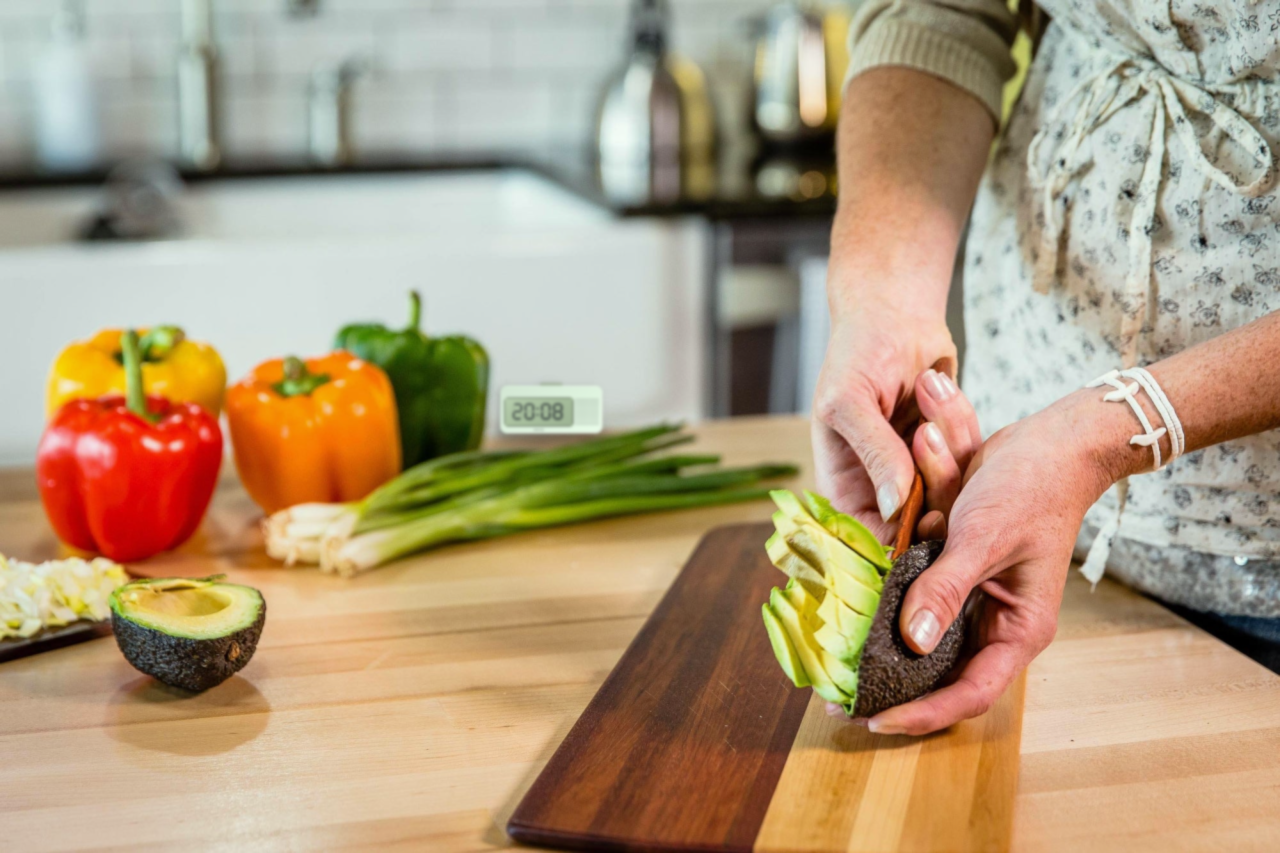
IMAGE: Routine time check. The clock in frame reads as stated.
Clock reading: 20:08
